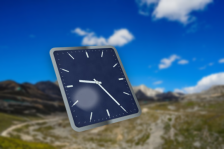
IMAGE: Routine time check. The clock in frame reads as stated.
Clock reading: 9:25
